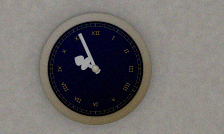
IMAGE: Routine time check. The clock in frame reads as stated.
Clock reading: 9:56
